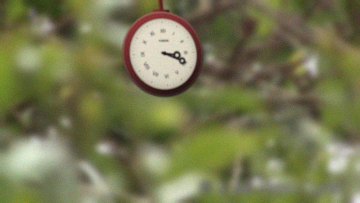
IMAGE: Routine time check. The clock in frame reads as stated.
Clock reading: 3:19
